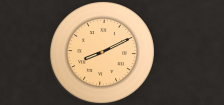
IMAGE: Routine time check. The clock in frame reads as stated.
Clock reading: 8:10
